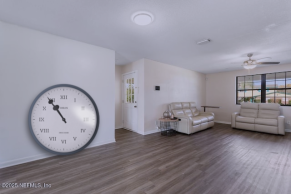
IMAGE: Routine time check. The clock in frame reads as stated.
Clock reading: 10:54
